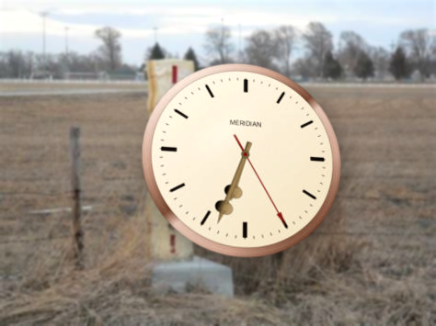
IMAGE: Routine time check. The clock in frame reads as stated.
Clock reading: 6:33:25
